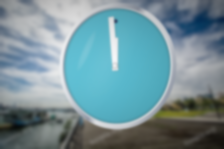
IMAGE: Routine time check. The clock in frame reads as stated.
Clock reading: 11:59
